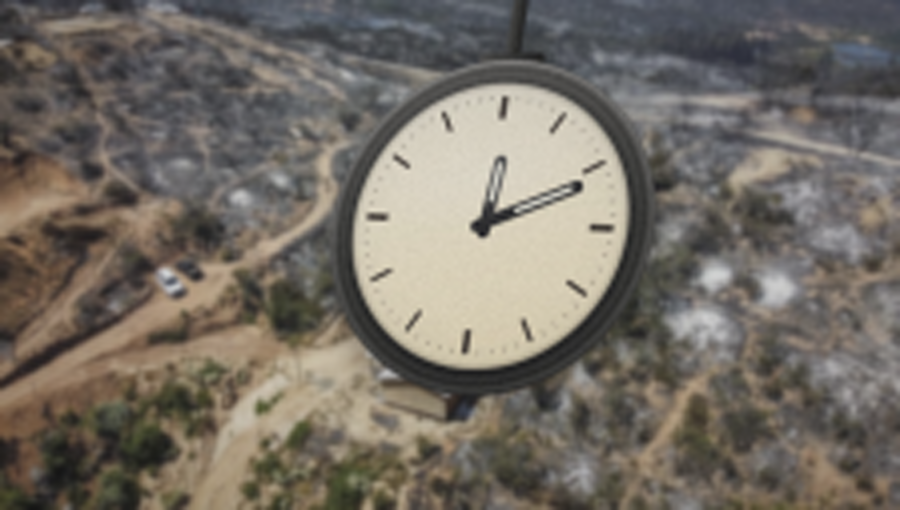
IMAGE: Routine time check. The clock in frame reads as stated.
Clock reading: 12:11
